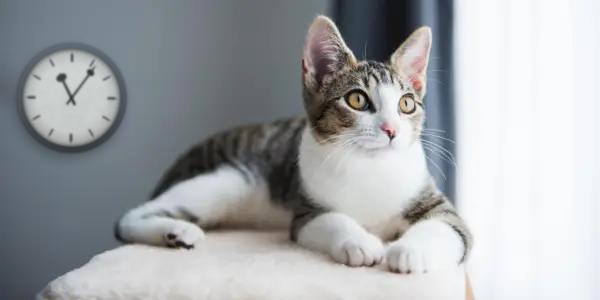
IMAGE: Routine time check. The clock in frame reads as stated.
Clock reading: 11:06
